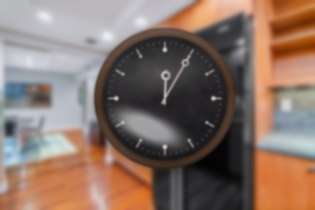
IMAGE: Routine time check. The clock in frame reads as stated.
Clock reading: 12:05
